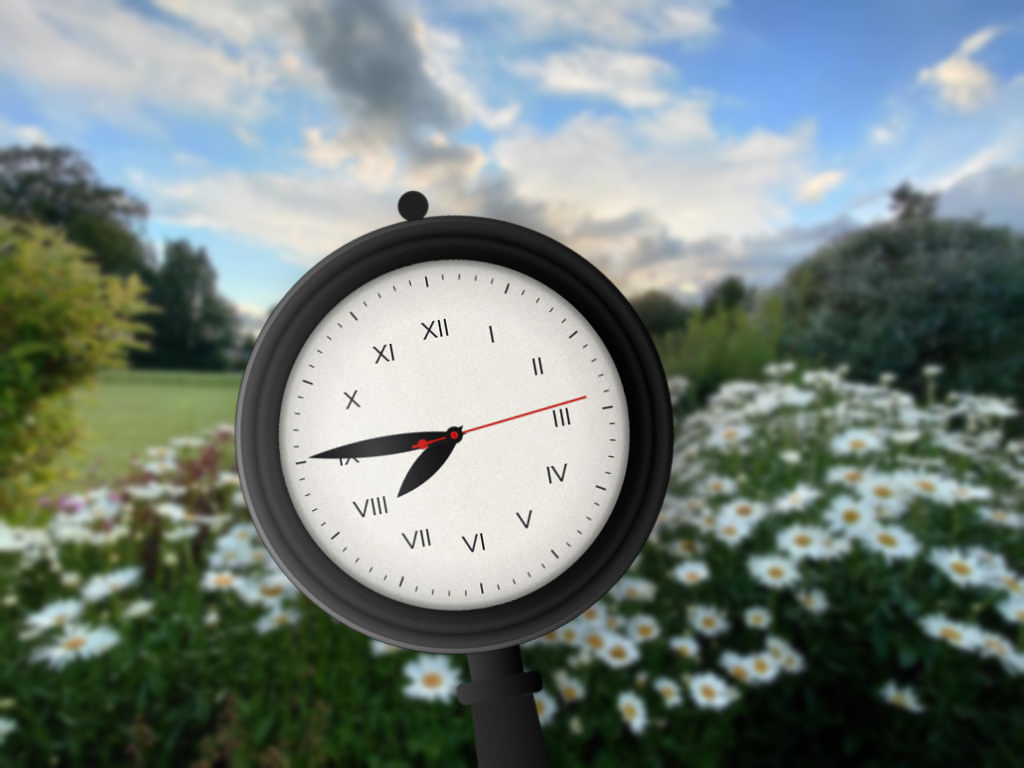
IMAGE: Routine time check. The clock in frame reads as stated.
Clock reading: 7:45:14
